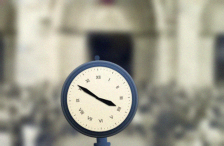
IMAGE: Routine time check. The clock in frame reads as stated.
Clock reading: 3:51
